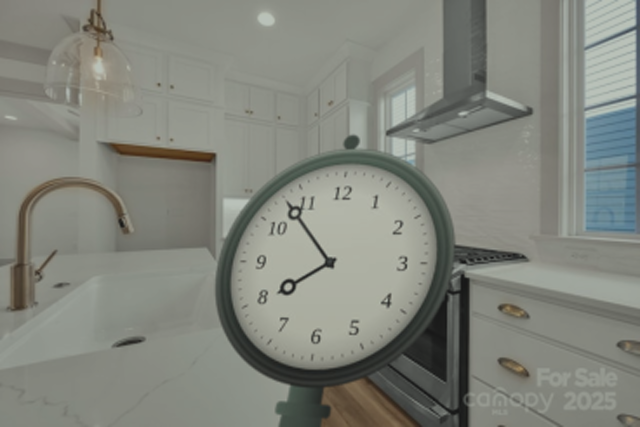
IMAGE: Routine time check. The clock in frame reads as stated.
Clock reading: 7:53
